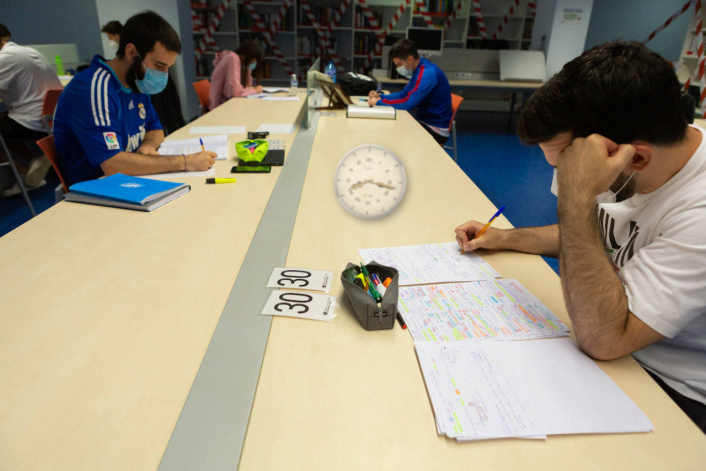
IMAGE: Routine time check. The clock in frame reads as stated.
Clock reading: 8:17
